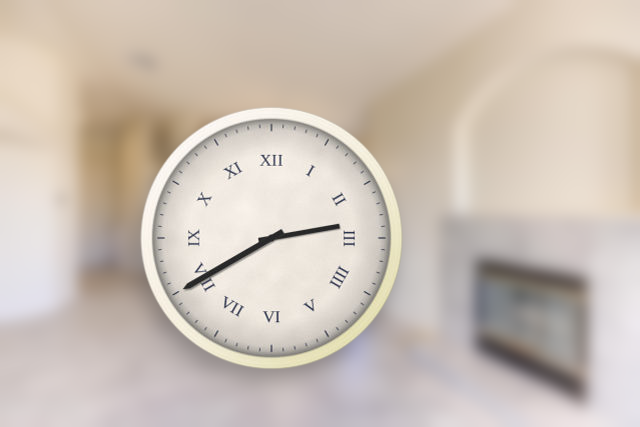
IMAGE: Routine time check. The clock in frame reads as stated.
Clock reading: 2:40
